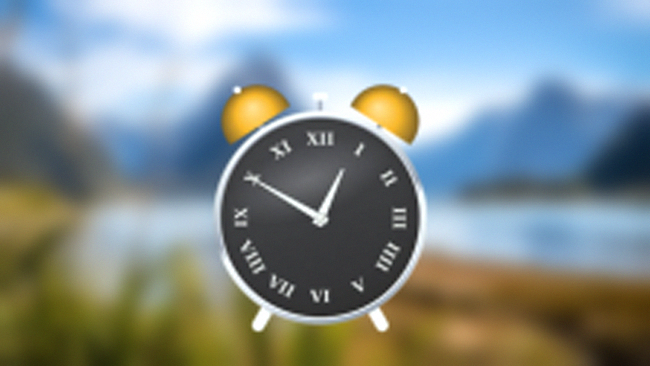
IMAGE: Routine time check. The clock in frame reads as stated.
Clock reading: 12:50
